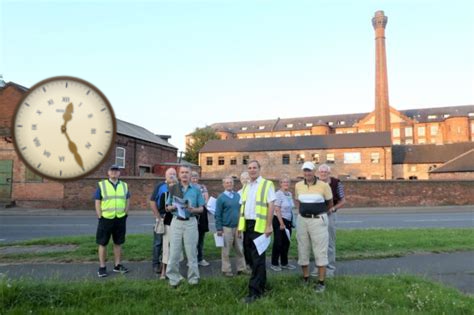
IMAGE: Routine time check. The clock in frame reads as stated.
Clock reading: 12:25
